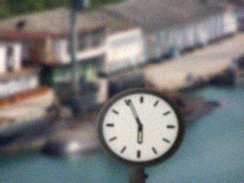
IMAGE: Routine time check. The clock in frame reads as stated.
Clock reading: 5:56
